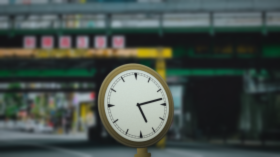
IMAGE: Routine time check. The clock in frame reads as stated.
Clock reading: 5:13
